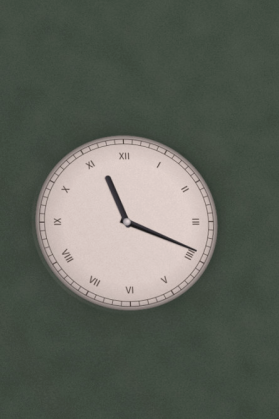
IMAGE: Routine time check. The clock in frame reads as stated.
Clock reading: 11:19
